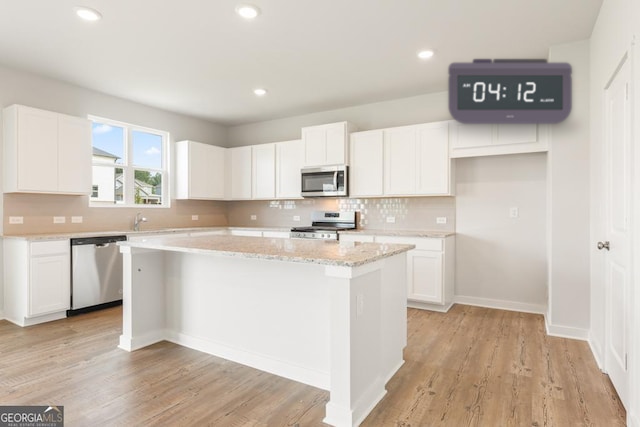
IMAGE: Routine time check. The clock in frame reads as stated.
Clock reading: 4:12
